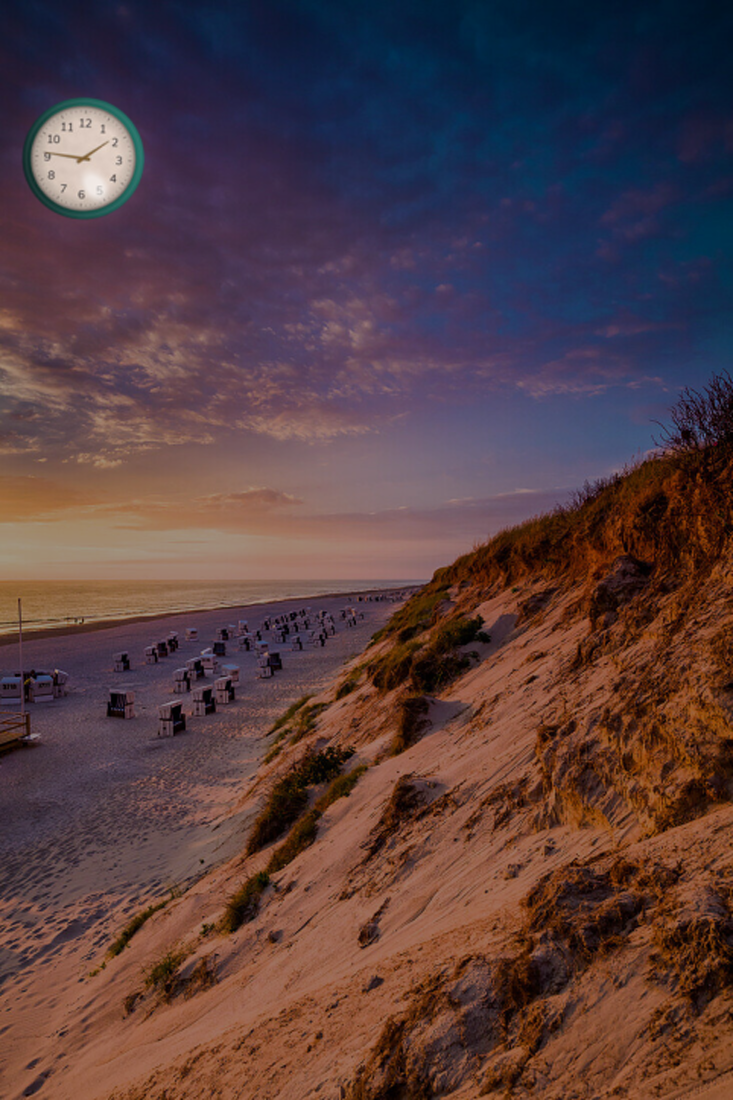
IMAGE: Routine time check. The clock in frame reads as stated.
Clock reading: 1:46
